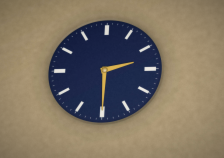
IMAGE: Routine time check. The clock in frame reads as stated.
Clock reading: 2:30
